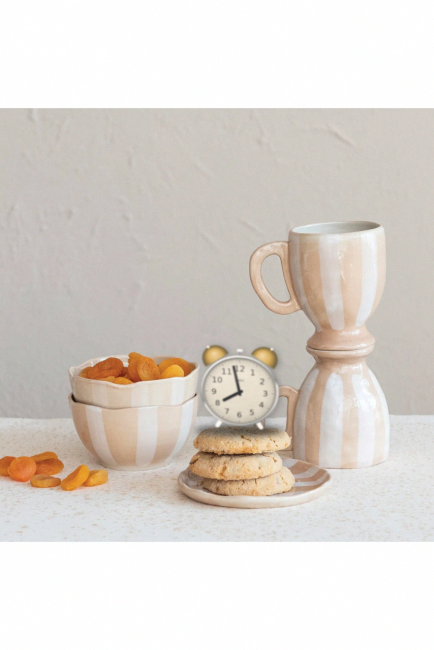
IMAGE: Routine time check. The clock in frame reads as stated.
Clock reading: 7:58
